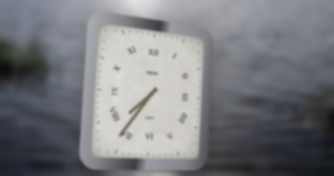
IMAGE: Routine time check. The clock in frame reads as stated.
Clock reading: 7:36
